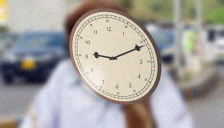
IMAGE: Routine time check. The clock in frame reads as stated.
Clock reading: 9:11
